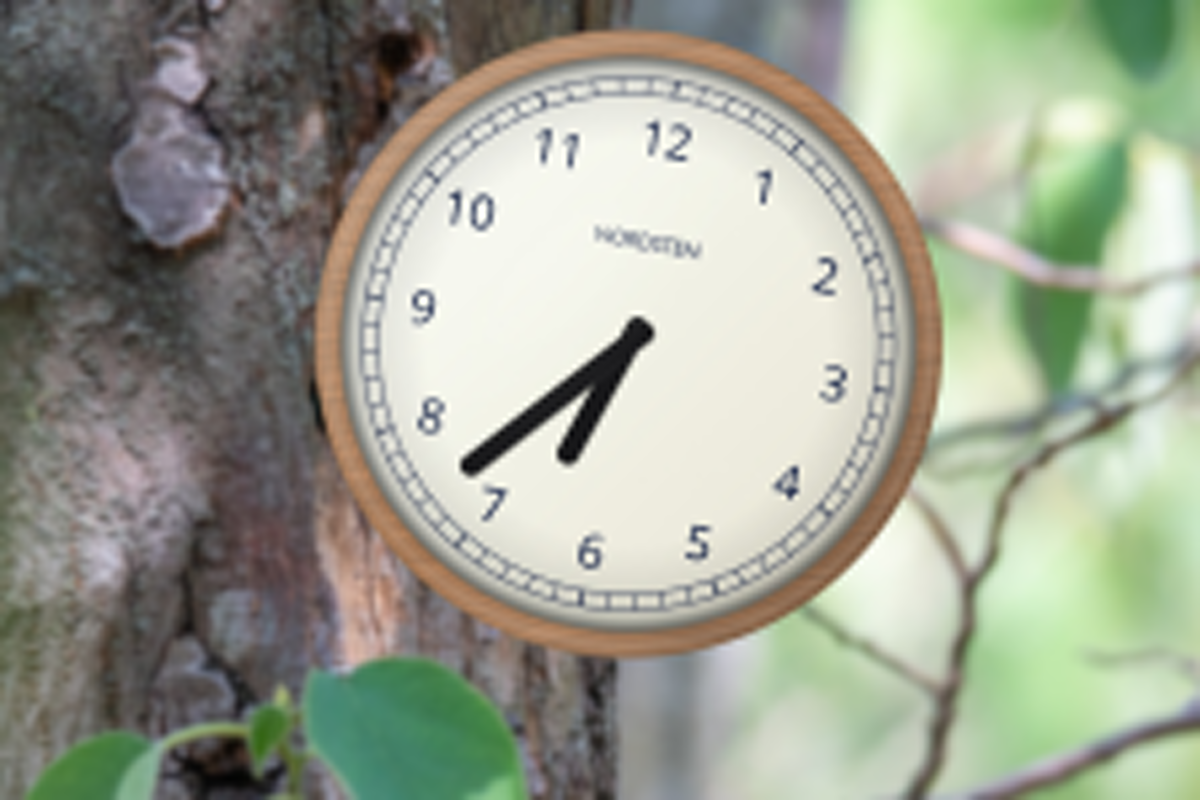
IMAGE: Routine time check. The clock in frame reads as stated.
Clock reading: 6:37
